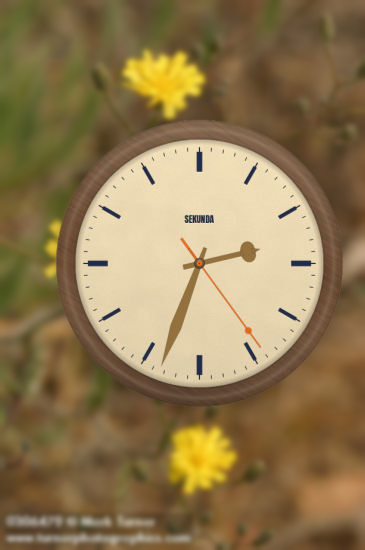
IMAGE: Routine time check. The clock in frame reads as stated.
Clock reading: 2:33:24
